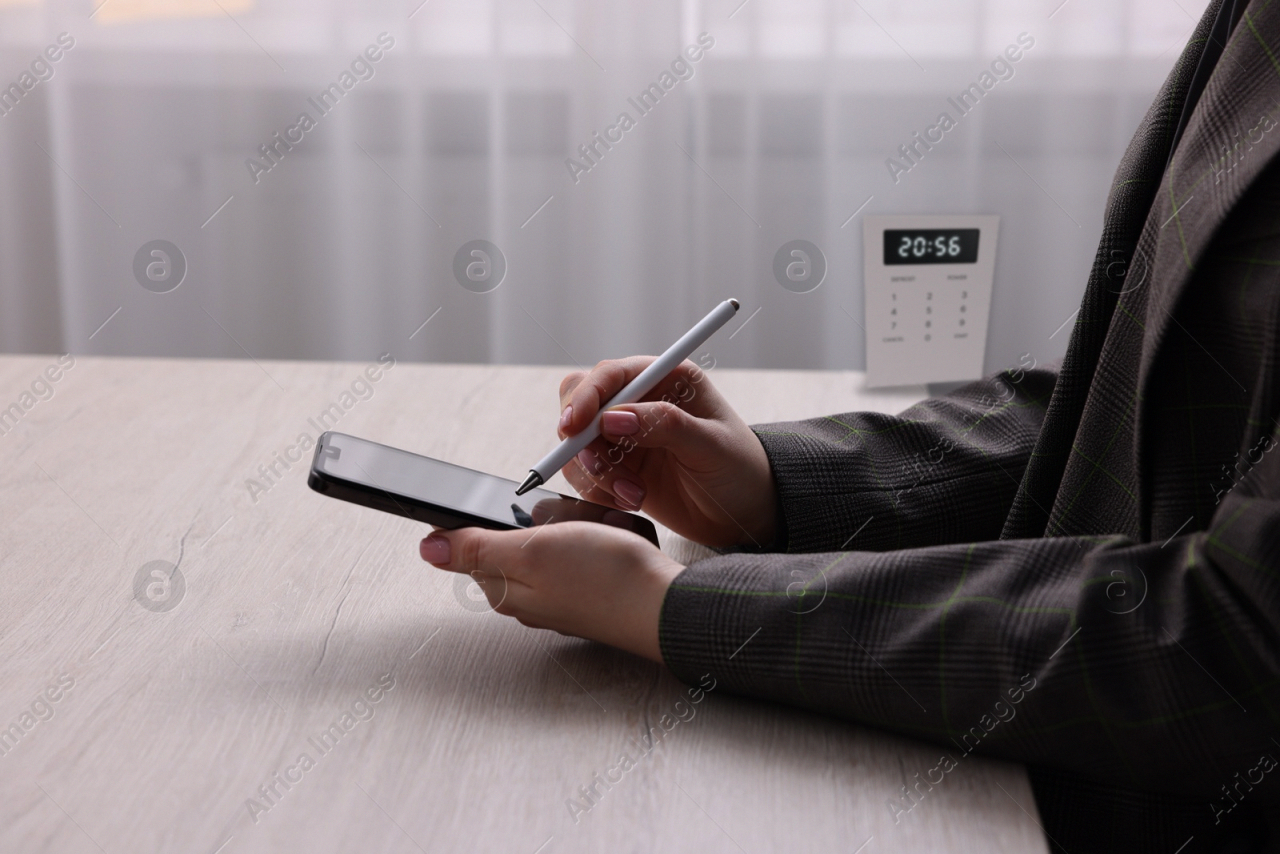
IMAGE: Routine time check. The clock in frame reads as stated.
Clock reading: 20:56
